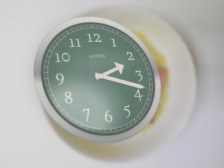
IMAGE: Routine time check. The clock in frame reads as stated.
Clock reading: 2:18
